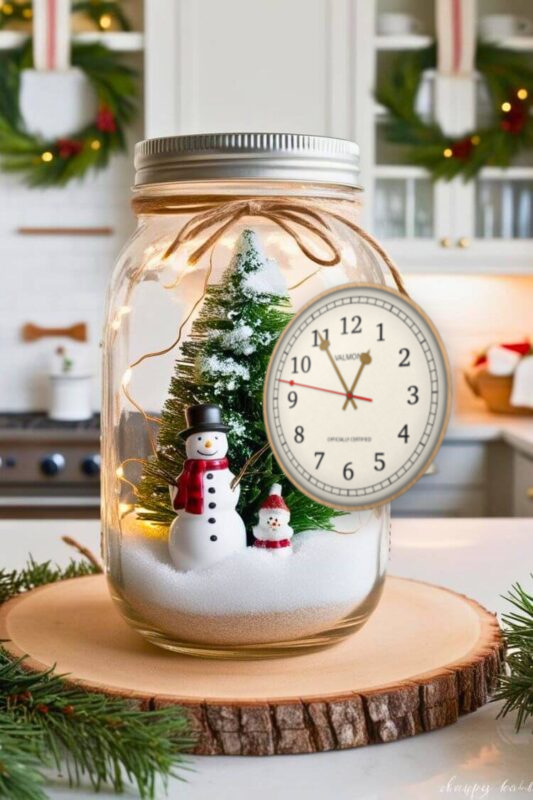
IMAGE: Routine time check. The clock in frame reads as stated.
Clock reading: 12:54:47
